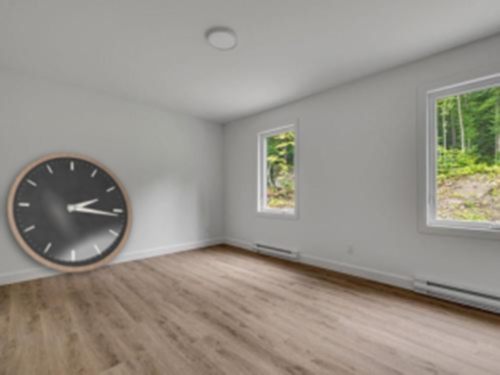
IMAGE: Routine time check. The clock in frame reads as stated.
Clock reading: 2:16
